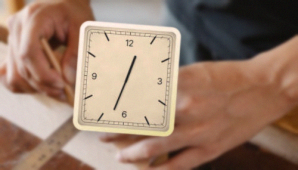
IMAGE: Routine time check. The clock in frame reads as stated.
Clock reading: 12:33
